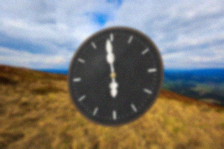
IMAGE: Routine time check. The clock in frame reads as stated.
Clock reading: 5:59
